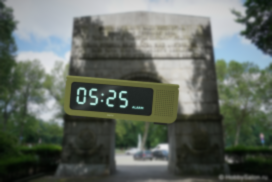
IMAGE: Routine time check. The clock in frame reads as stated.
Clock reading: 5:25
